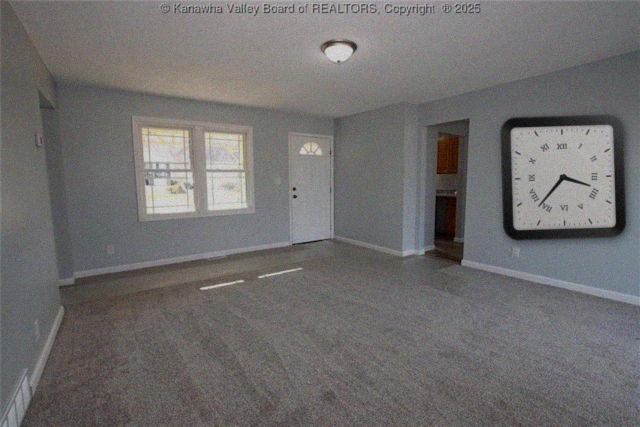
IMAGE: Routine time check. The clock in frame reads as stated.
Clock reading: 3:37
